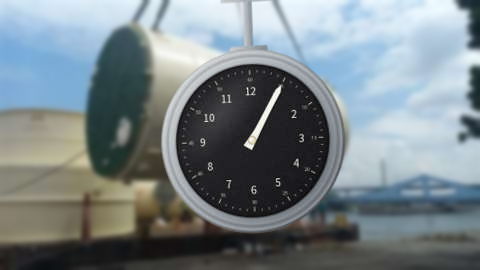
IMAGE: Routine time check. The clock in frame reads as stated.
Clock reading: 1:05
